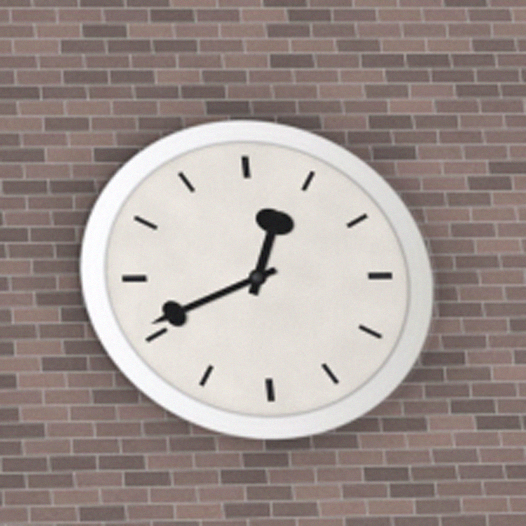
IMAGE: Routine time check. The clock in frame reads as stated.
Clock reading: 12:41
